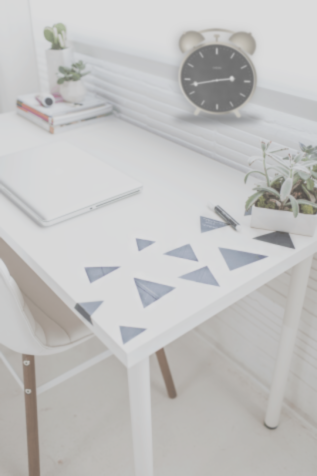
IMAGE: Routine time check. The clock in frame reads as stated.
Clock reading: 2:43
